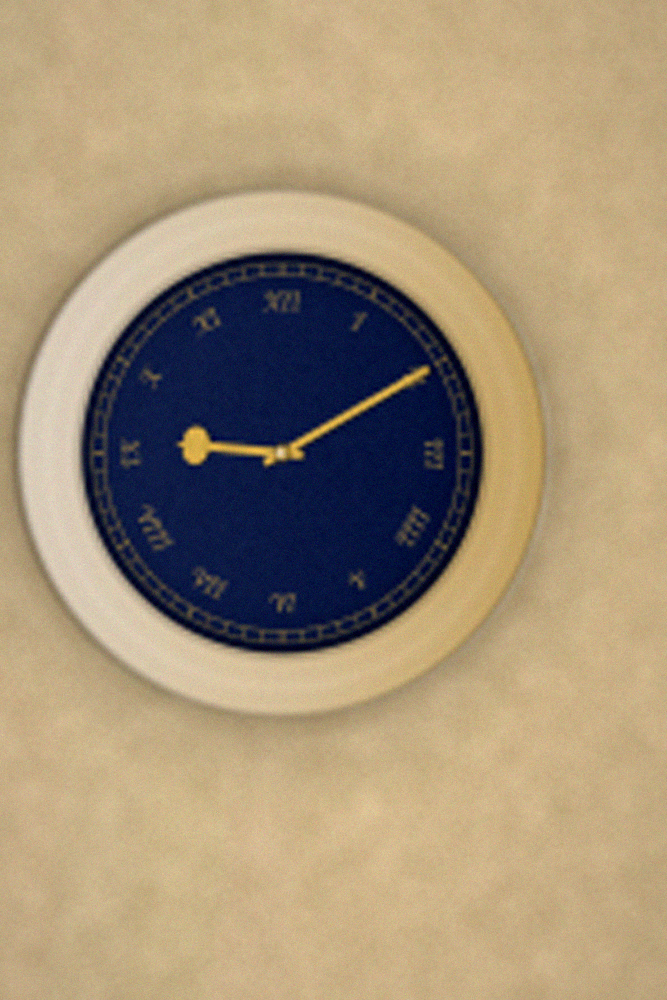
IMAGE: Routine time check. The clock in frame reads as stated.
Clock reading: 9:10
